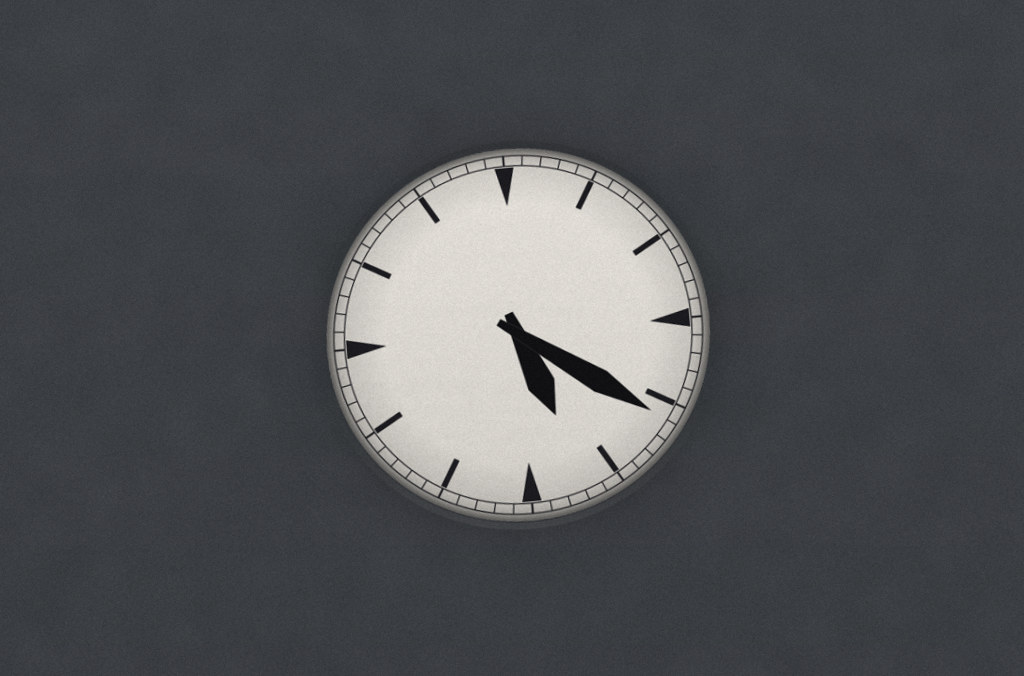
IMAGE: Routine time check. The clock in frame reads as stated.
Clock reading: 5:21
